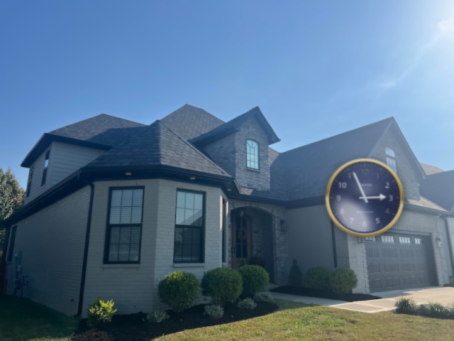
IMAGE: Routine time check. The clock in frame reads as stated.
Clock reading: 2:56
